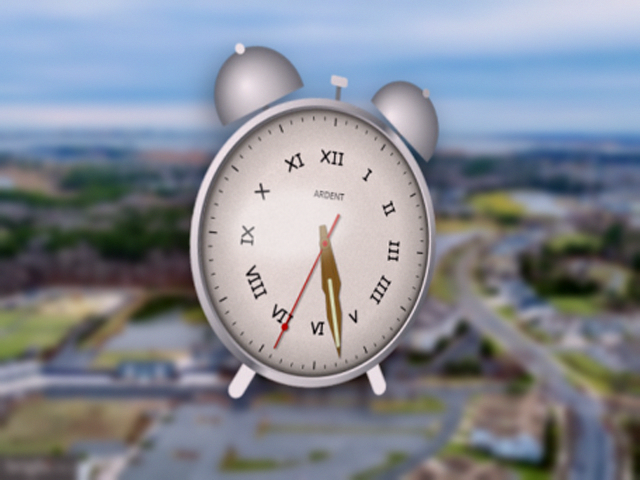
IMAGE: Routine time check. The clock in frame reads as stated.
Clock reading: 5:27:34
